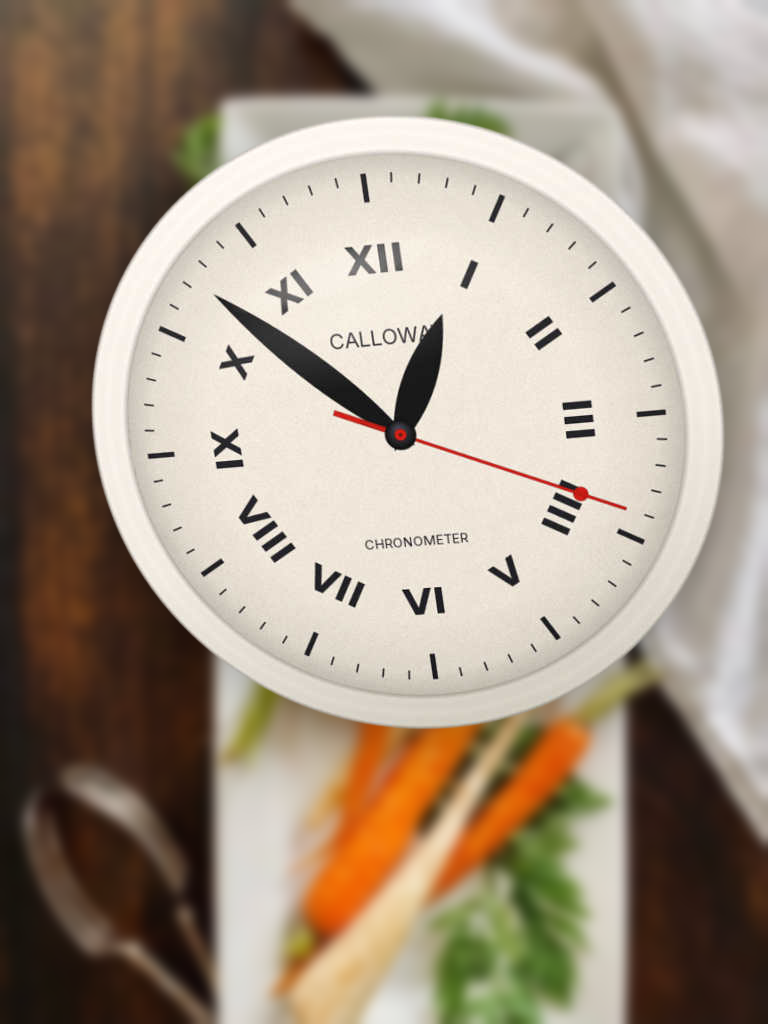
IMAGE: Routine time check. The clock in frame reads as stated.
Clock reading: 12:52:19
